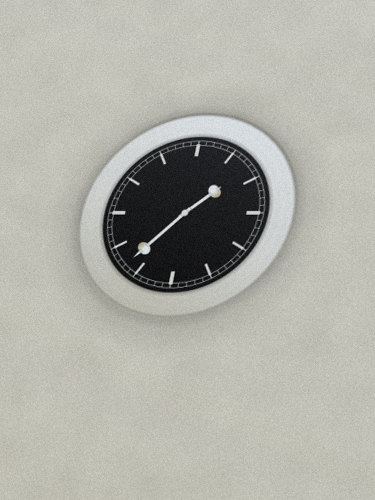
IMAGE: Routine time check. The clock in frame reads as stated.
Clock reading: 1:37
